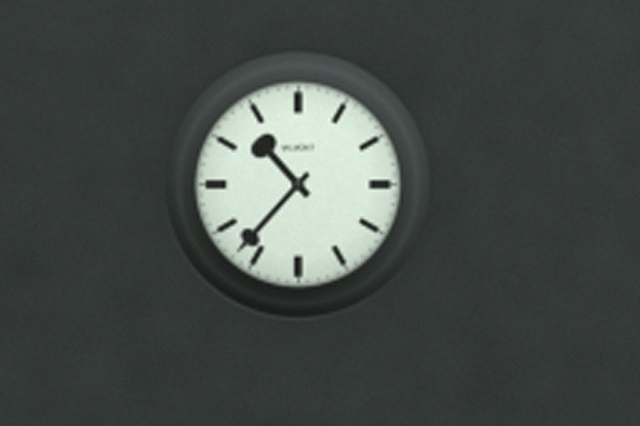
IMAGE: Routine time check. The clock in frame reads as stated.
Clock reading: 10:37
